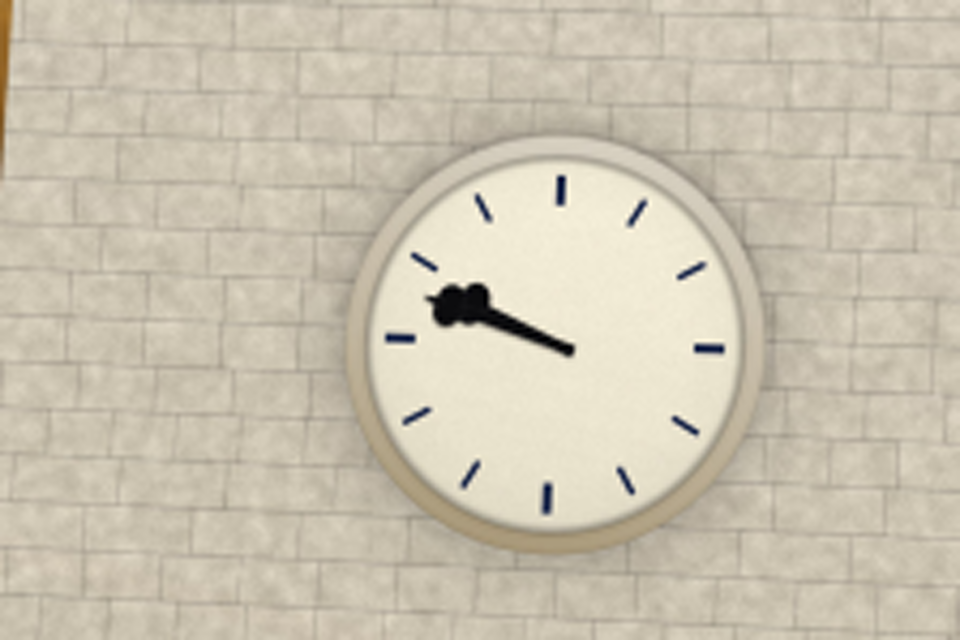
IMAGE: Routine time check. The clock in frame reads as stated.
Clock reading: 9:48
